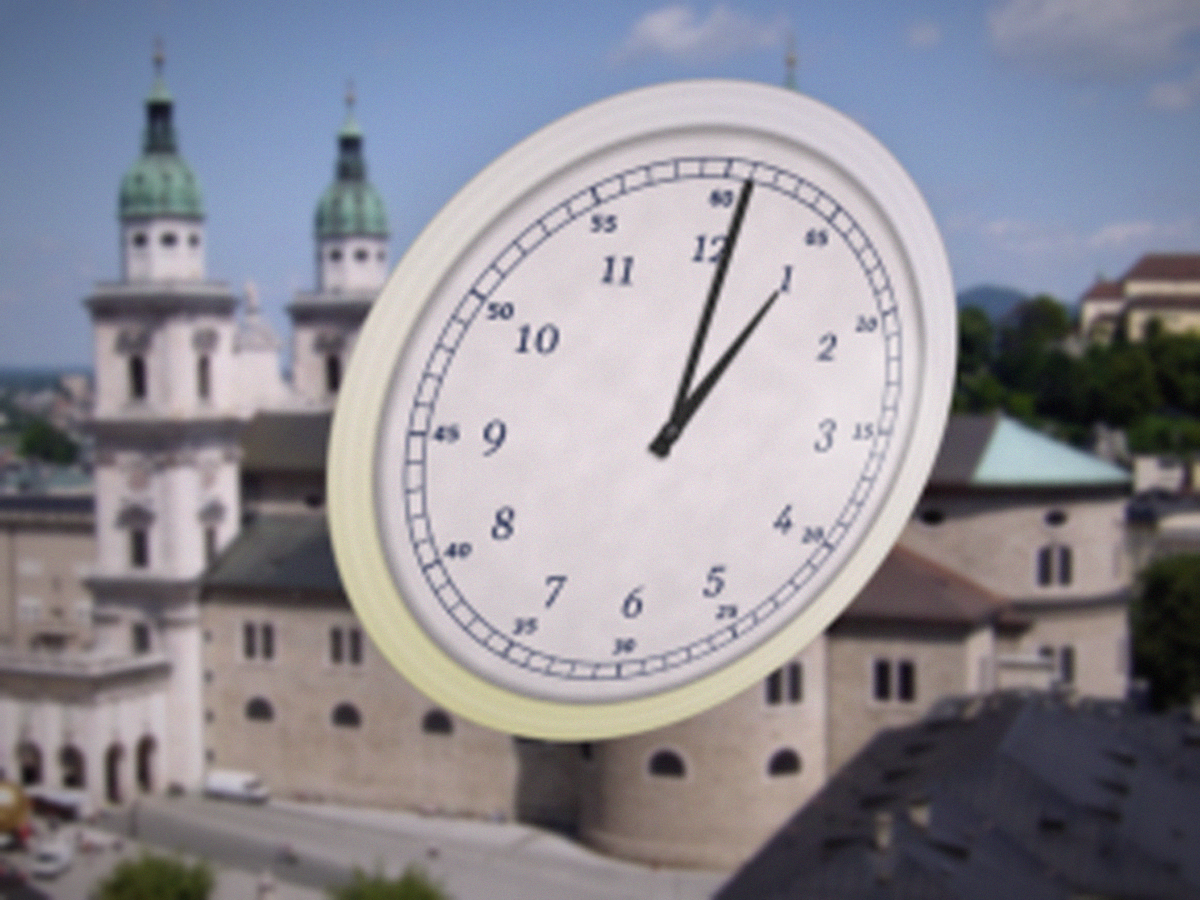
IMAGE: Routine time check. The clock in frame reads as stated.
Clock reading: 1:01
